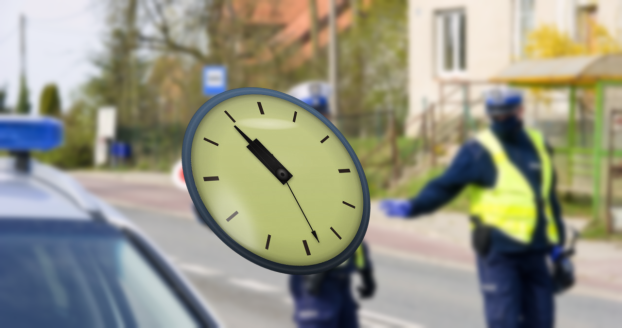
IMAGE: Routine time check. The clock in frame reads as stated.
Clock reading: 10:54:28
